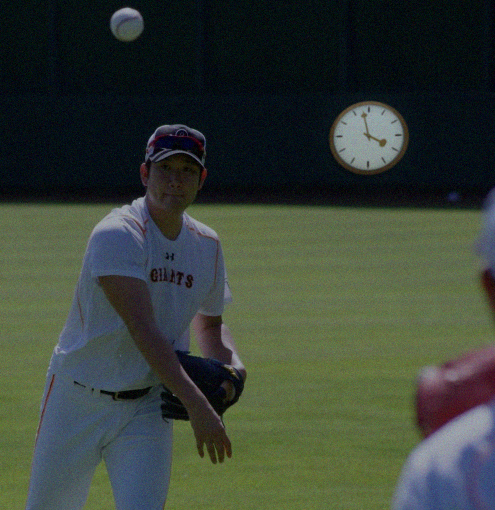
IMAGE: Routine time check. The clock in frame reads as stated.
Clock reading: 3:58
